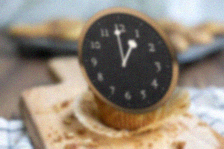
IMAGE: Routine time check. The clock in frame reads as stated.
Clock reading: 12:59
